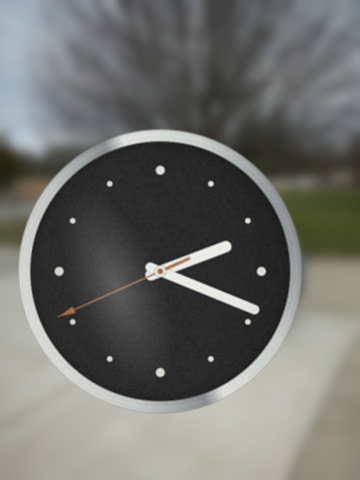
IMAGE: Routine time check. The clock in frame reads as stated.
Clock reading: 2:18:41
